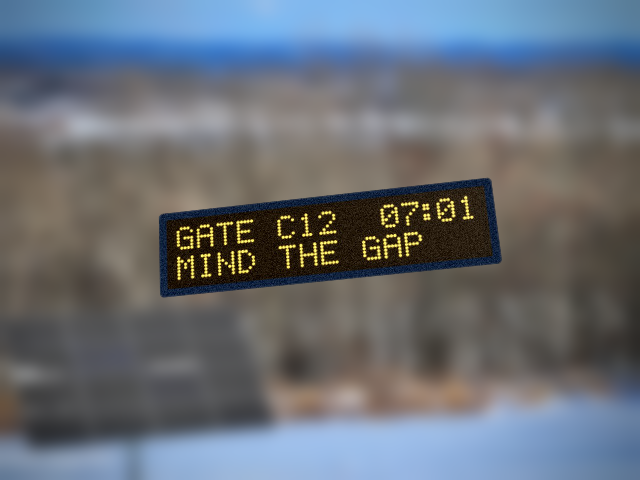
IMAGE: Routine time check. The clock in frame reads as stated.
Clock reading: 7:01
